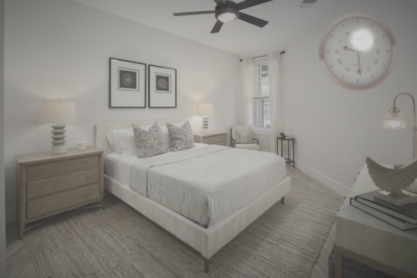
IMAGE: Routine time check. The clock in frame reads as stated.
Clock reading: 9:29
